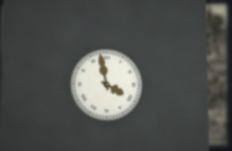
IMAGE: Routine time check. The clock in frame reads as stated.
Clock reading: 3:58
